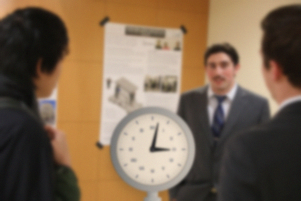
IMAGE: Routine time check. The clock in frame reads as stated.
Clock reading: 3:02
